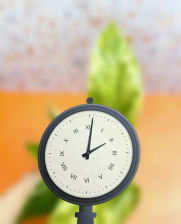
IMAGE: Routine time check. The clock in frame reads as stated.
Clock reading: 2:01
